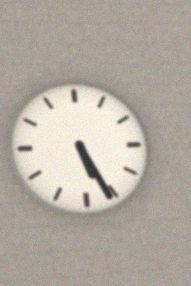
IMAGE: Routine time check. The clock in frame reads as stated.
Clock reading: 5:26
